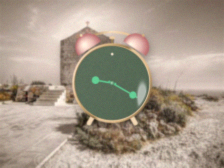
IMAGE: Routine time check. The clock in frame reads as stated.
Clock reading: 9:20
